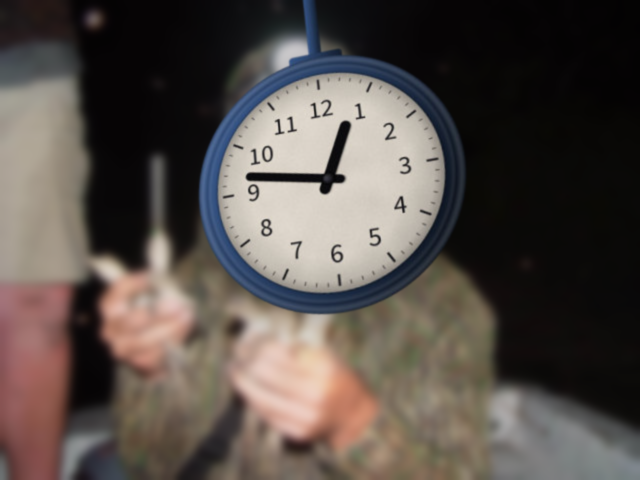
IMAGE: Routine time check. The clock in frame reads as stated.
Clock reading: 12:47
